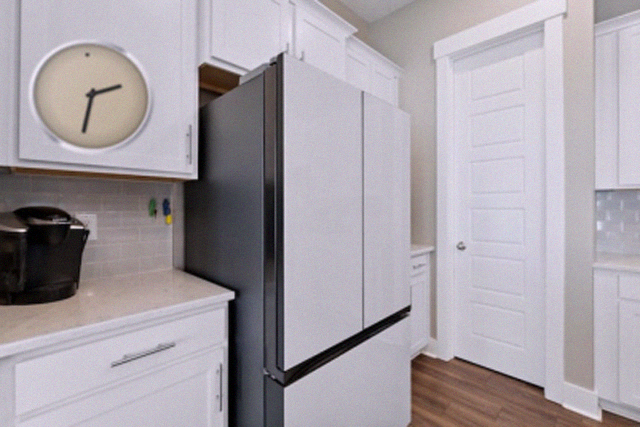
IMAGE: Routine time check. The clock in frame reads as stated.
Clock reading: 2:33
